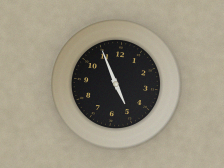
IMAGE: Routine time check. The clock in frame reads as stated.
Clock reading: 4:55
